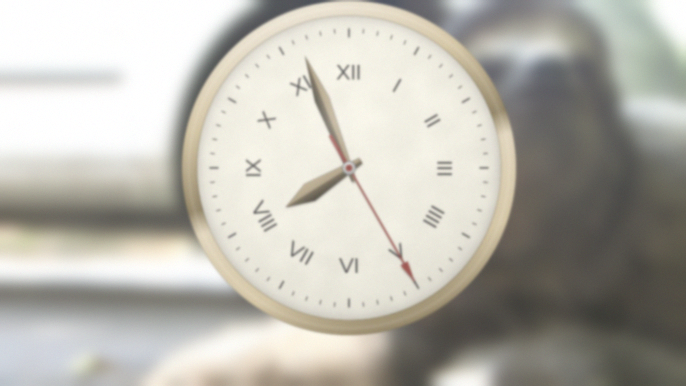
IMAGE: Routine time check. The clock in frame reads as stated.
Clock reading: 7:56:25
